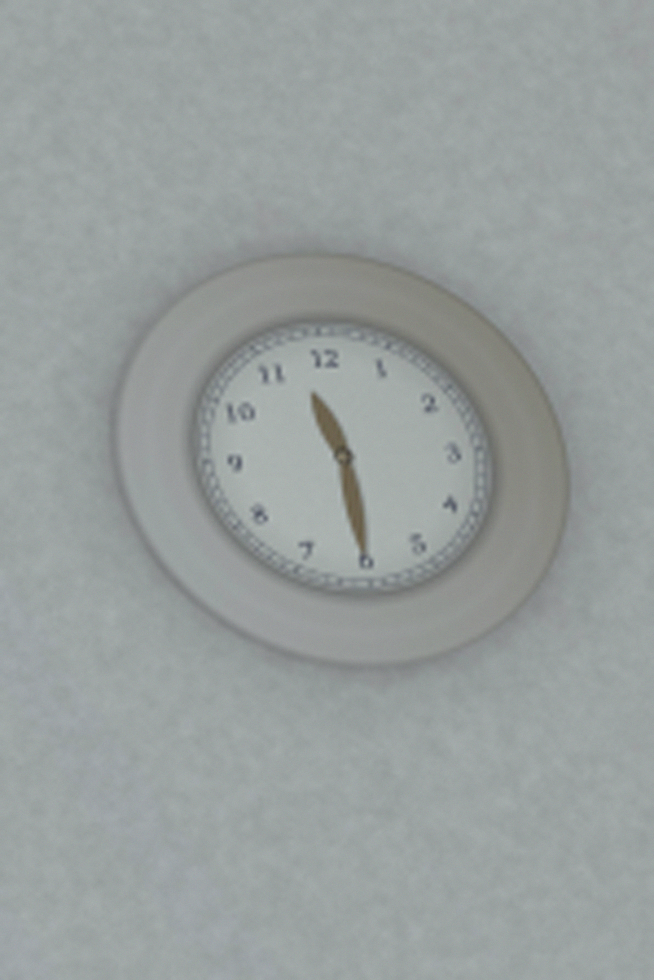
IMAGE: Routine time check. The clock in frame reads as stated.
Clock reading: 11:30
